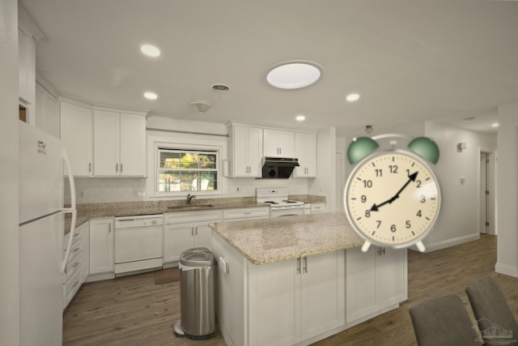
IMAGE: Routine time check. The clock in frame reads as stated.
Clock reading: 8:07
